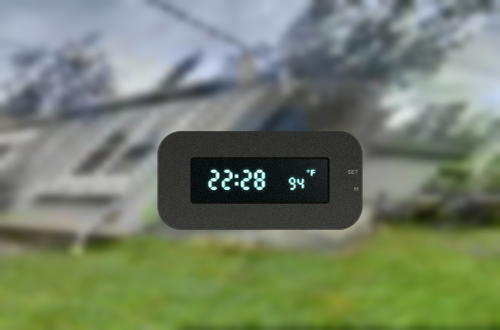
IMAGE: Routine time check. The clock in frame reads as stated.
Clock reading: 22:28
